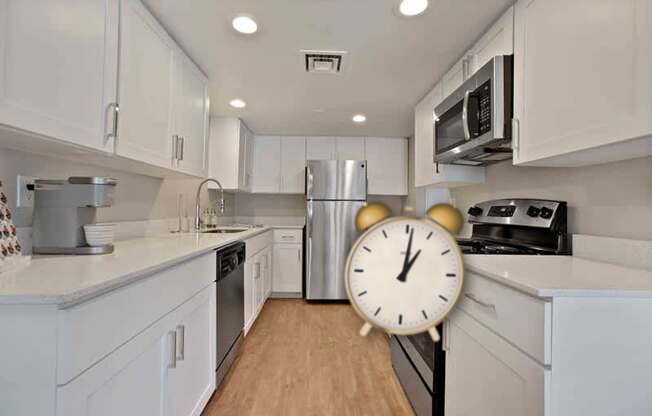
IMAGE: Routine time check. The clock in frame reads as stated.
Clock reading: 1:01
